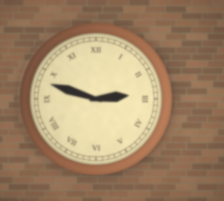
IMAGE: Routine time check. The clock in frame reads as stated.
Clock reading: 2:48
